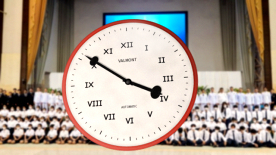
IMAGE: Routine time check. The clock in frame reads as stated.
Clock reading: 3:51
